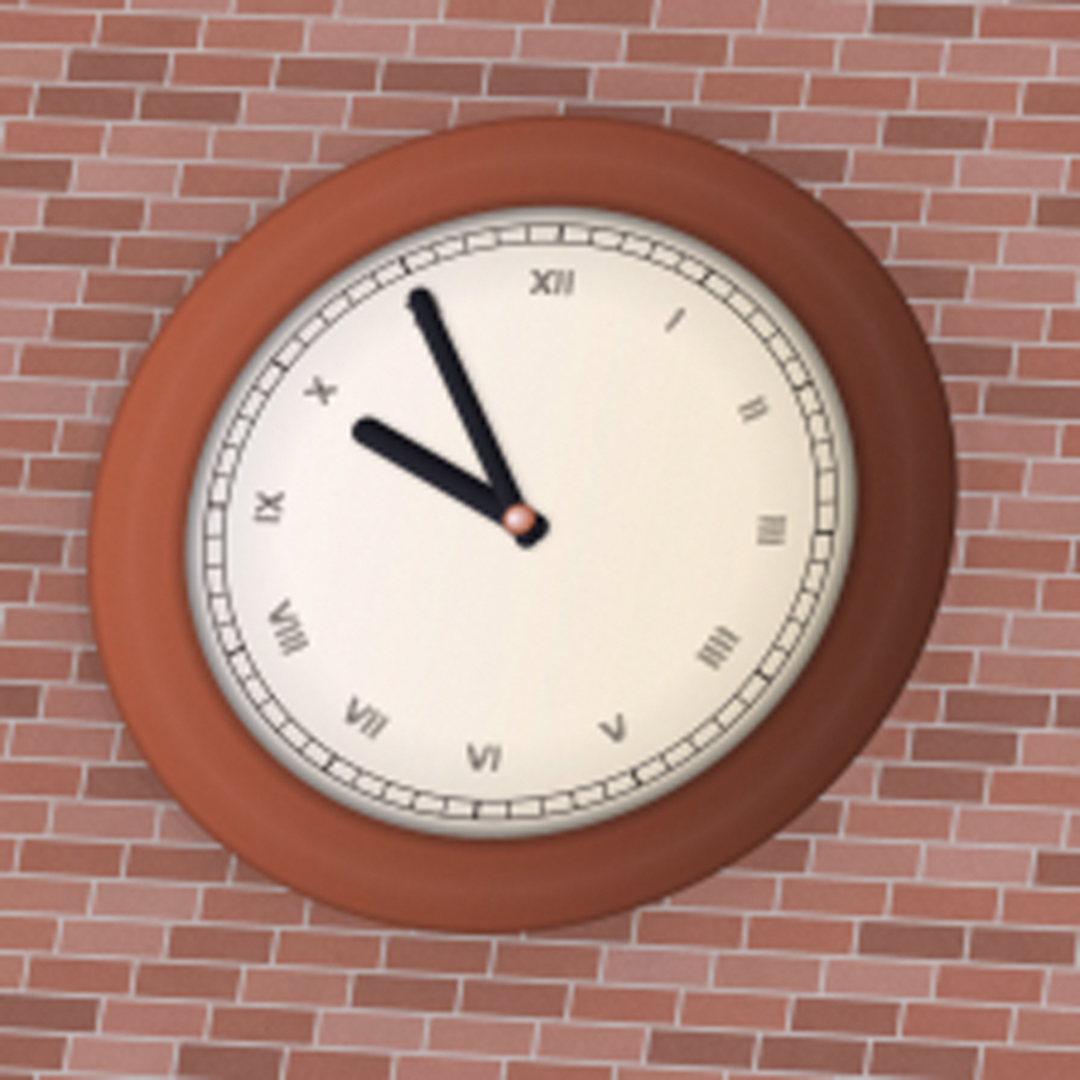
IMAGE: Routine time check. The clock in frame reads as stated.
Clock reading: 9:55
